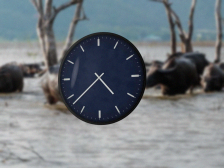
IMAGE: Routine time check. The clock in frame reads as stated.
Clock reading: 4:38
